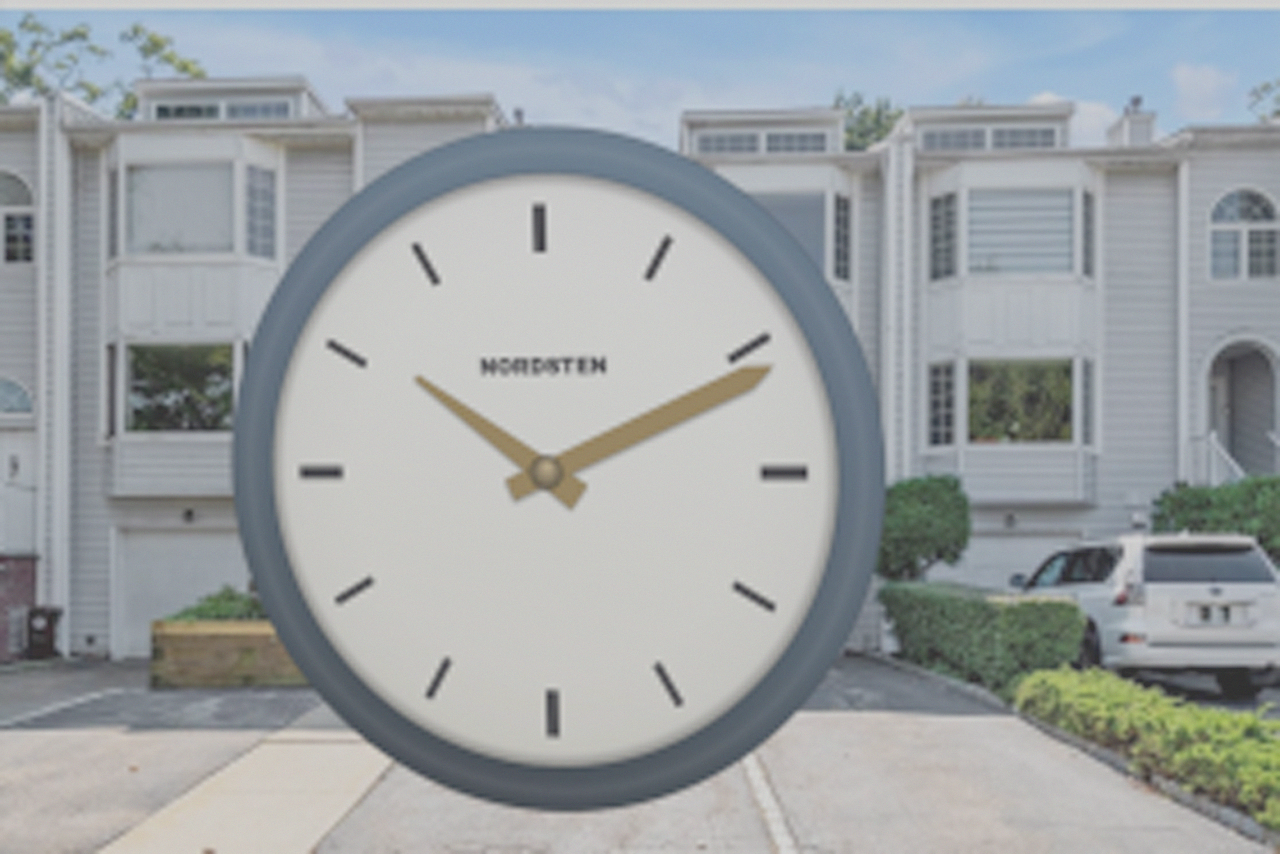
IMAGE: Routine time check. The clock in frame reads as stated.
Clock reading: 10:11
